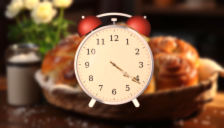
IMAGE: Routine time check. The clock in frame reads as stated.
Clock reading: 4:21
